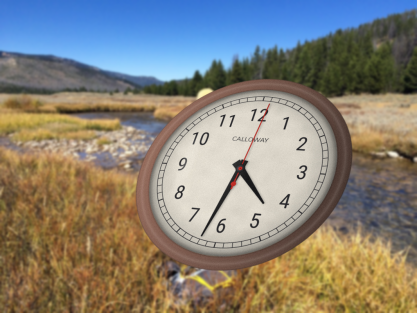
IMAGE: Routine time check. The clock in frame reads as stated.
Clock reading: 4:32:01
